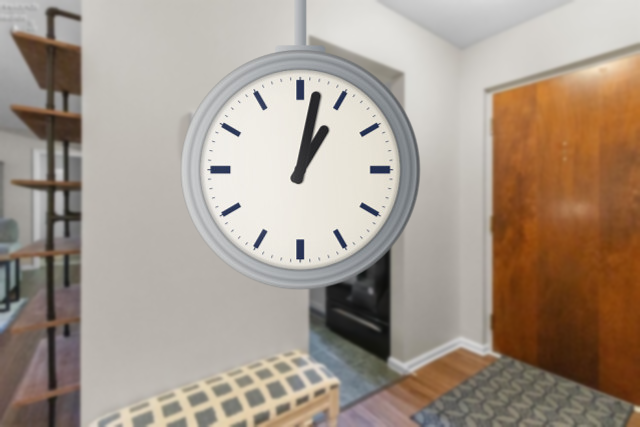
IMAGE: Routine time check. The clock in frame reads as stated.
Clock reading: 1:02
